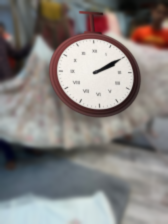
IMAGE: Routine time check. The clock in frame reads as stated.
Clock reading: 2:10
